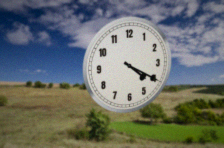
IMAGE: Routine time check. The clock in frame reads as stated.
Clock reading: 4:20
